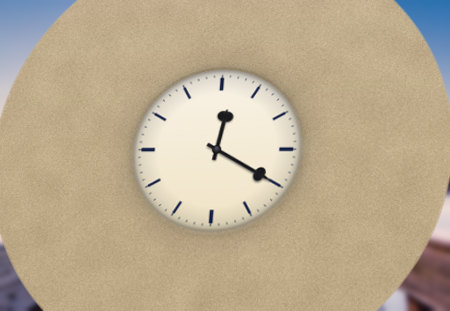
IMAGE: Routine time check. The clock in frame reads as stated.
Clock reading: 12:20
